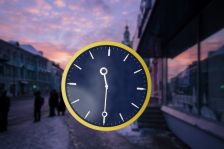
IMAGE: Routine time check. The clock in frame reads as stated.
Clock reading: 11:30
